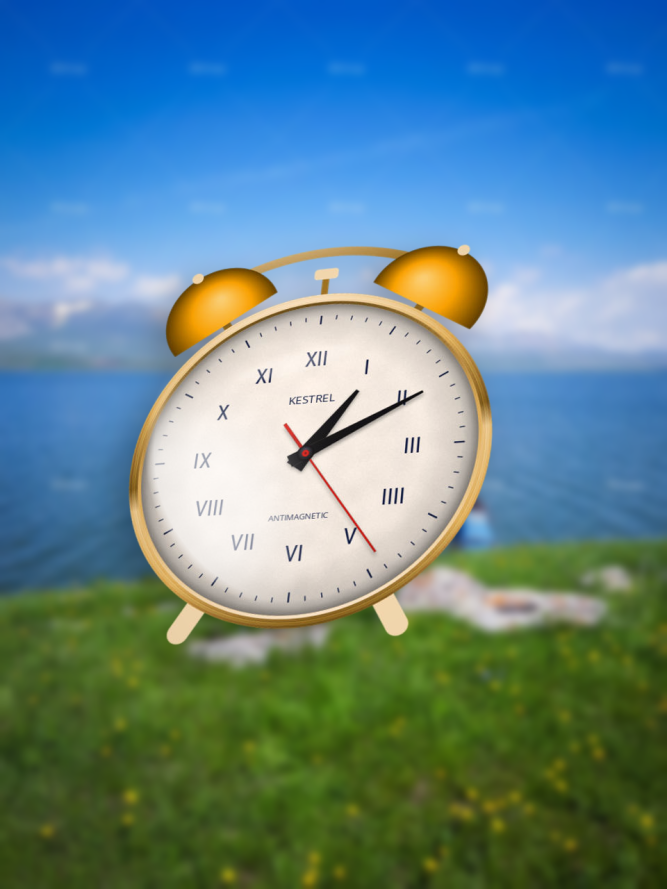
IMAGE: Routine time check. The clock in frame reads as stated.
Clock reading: 1:10:24
